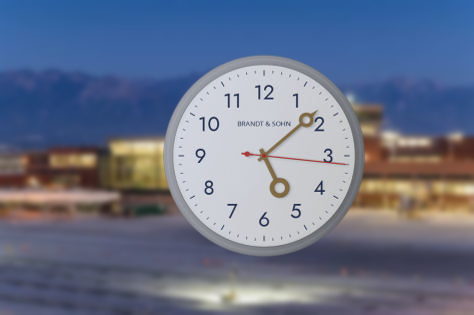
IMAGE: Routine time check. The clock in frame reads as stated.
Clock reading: 5:08:16
